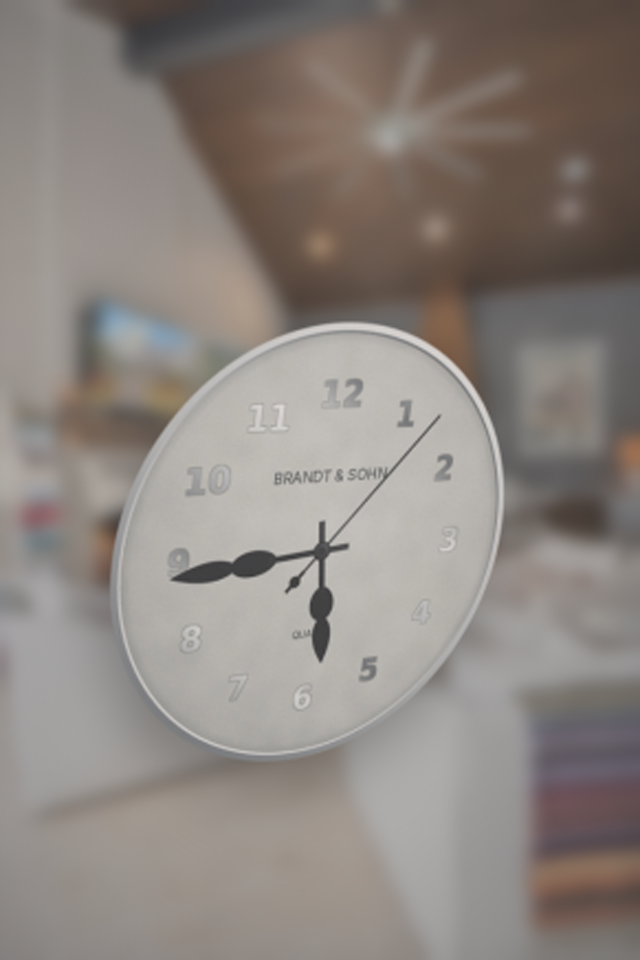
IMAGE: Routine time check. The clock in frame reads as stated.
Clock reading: 5:44:07
